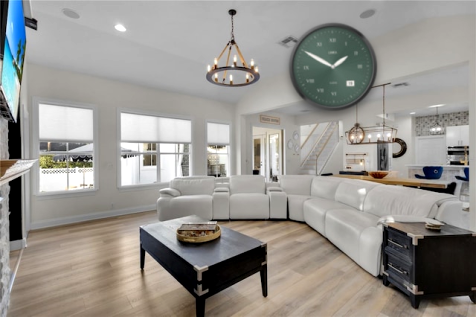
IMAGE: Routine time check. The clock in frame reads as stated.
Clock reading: 1:50
